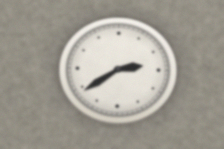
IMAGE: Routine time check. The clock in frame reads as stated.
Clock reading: 2:39
